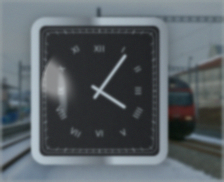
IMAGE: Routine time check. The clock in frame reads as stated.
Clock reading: 4:06
